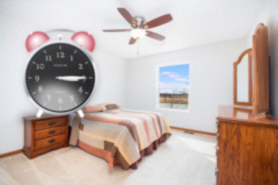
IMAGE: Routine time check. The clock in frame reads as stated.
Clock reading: 3:15
